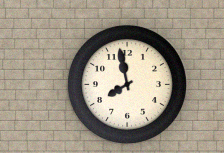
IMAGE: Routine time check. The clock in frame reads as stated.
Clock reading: 7:58
